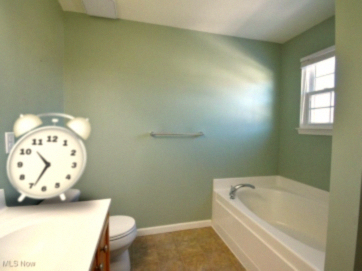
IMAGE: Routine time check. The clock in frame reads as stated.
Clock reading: 10:34
